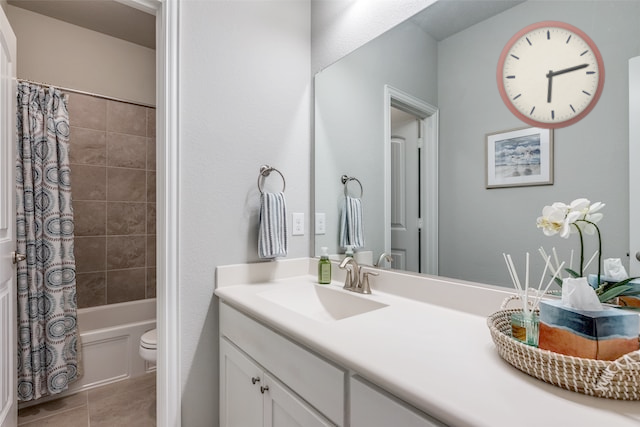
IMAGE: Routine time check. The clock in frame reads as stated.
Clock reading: 6:13
